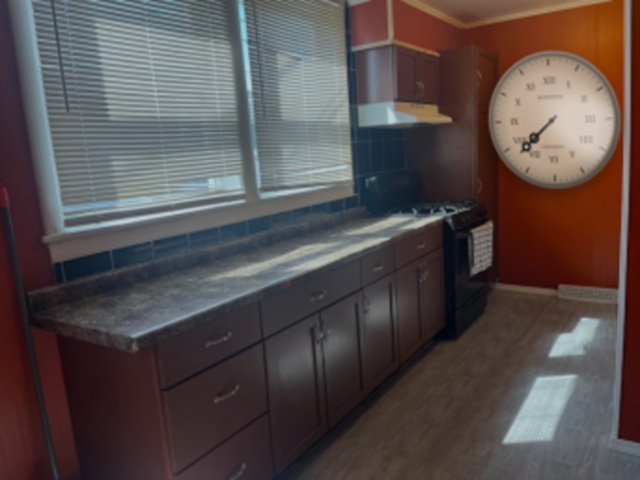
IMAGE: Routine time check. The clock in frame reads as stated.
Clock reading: 7:38
